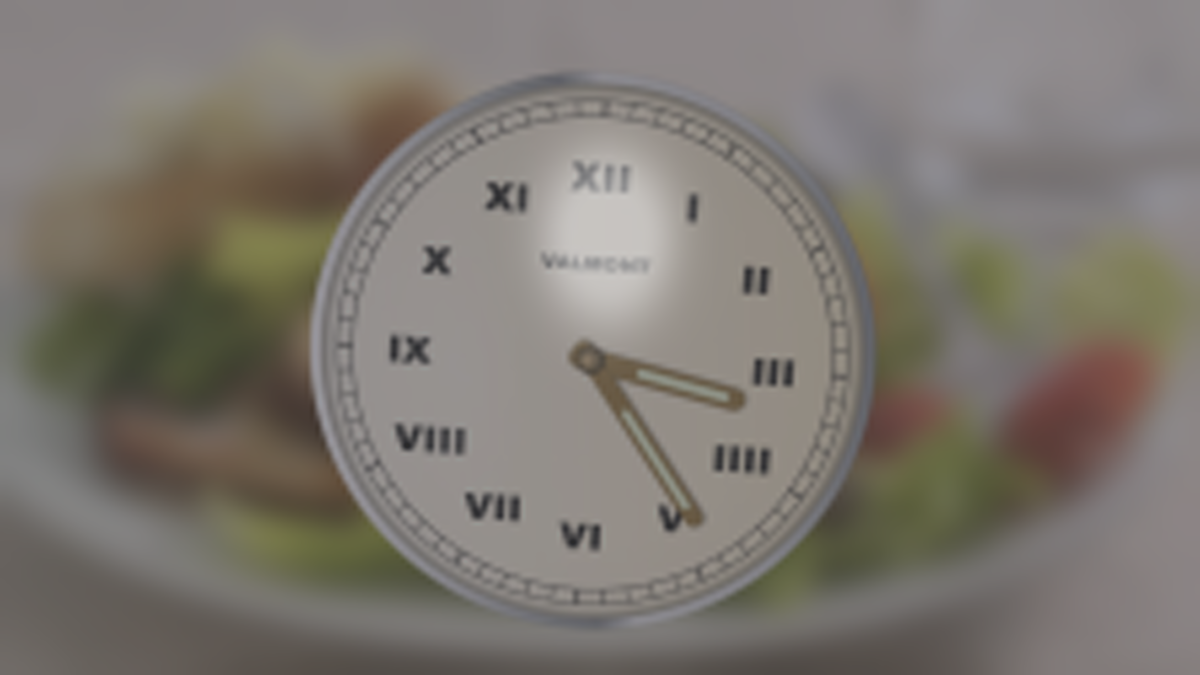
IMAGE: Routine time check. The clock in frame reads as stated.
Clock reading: 3:24
